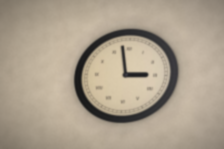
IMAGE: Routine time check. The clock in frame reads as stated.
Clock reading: 2:58
